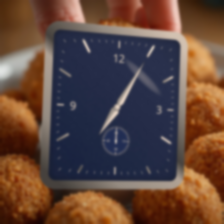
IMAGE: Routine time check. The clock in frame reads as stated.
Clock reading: 7:05
